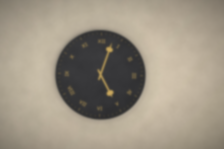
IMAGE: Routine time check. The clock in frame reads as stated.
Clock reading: 5:03
